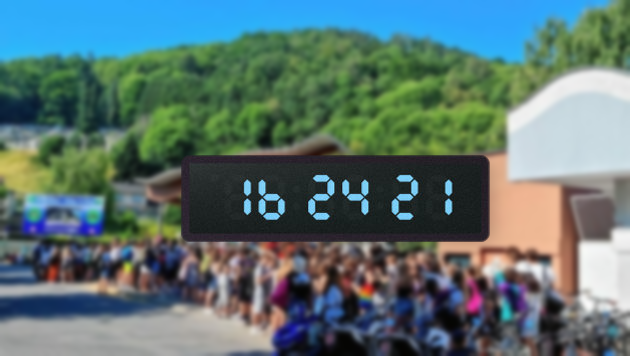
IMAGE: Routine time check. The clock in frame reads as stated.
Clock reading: 16:24:21
